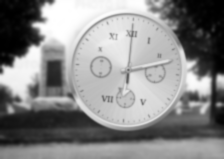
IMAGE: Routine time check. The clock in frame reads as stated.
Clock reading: 6:12
